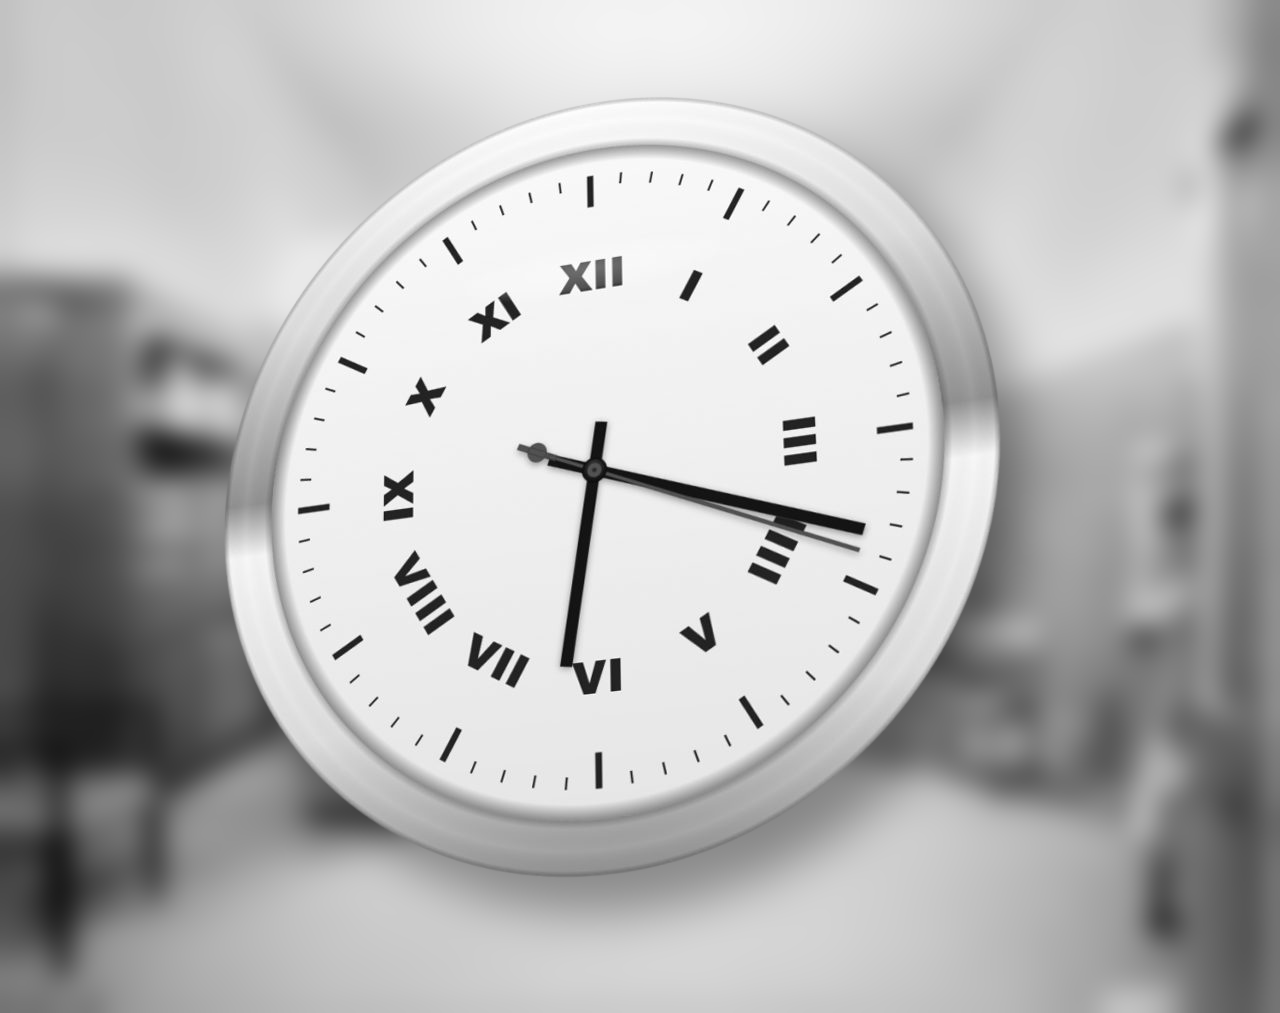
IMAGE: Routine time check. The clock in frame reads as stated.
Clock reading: 6:18:19
